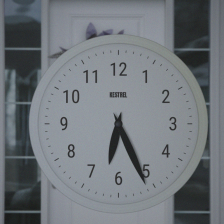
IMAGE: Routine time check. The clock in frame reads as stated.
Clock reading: 6:26
